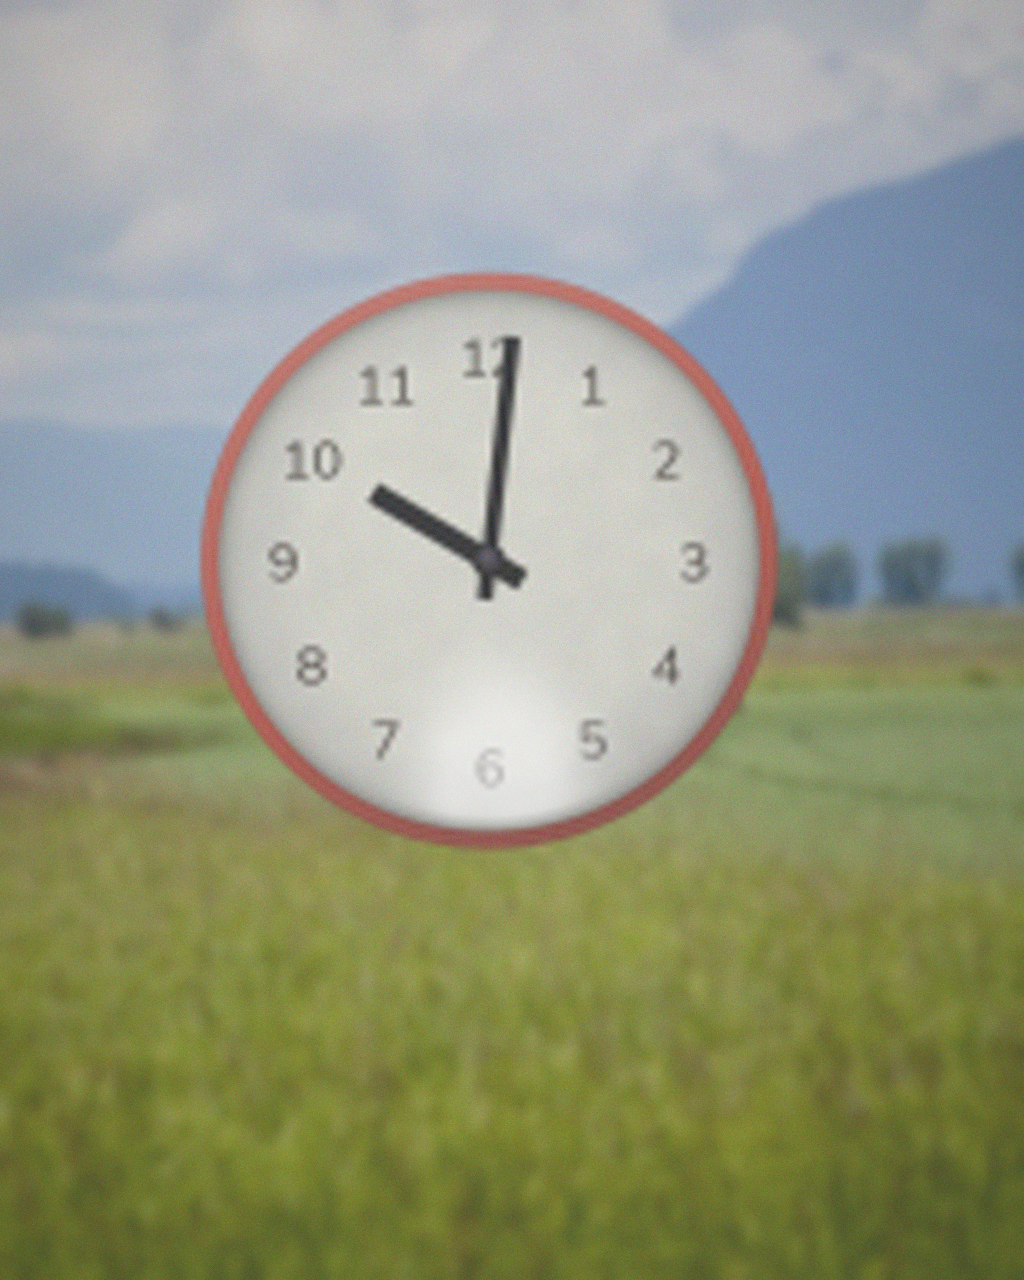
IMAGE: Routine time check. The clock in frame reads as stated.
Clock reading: 10:01
